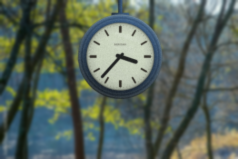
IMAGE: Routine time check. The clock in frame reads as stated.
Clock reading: 3:37
